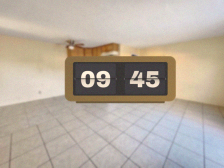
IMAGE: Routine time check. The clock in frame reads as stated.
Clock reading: 9:45
